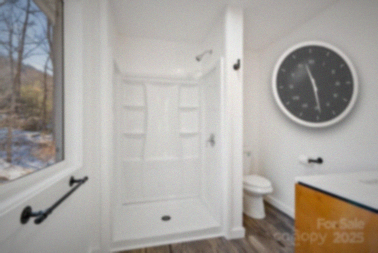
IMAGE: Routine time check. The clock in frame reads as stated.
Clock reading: 11:29
